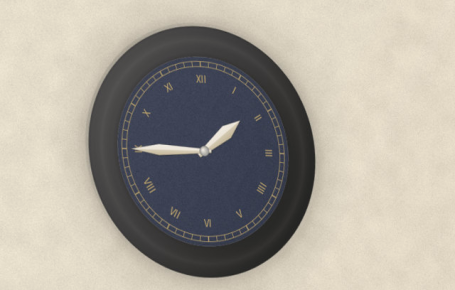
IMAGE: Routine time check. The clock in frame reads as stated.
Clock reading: 1:45
